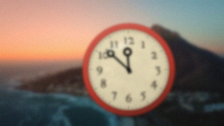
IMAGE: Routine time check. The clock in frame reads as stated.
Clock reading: 11:52
